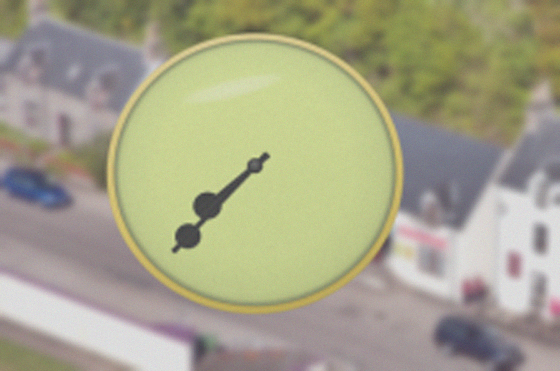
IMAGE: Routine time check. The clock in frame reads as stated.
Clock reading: 7:37
